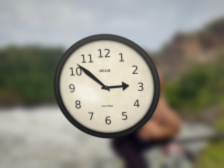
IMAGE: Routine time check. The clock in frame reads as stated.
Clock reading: 2:52
